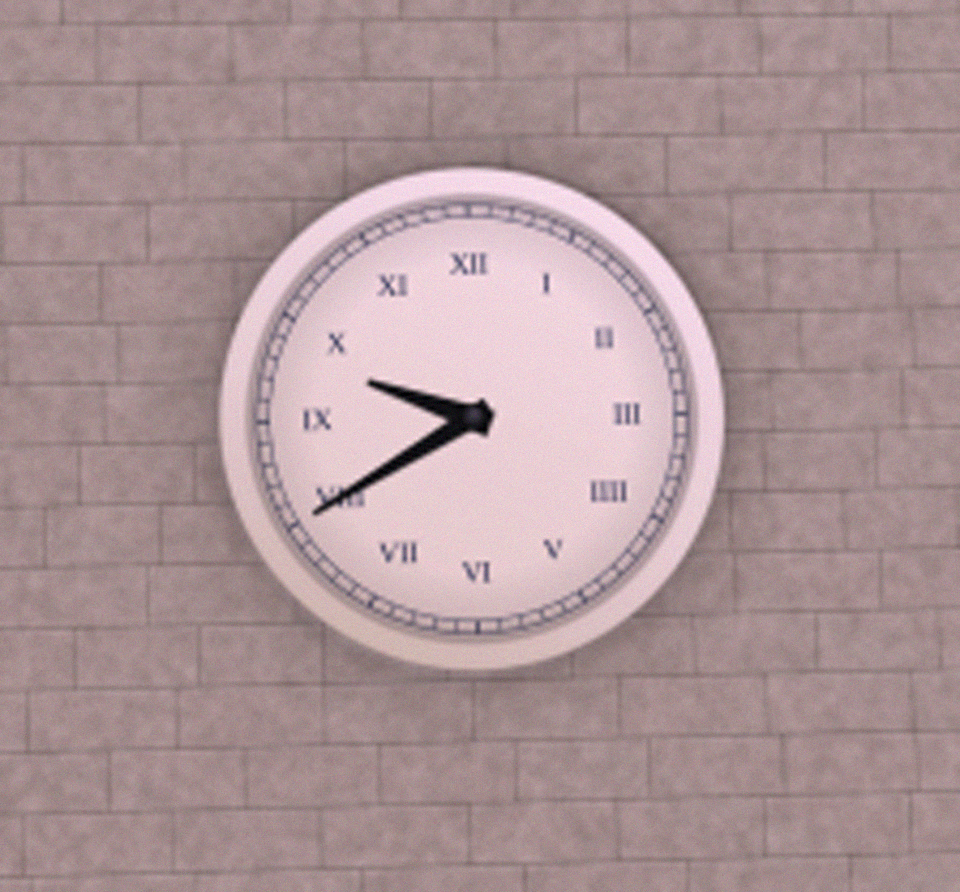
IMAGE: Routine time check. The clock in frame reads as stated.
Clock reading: 9:40
